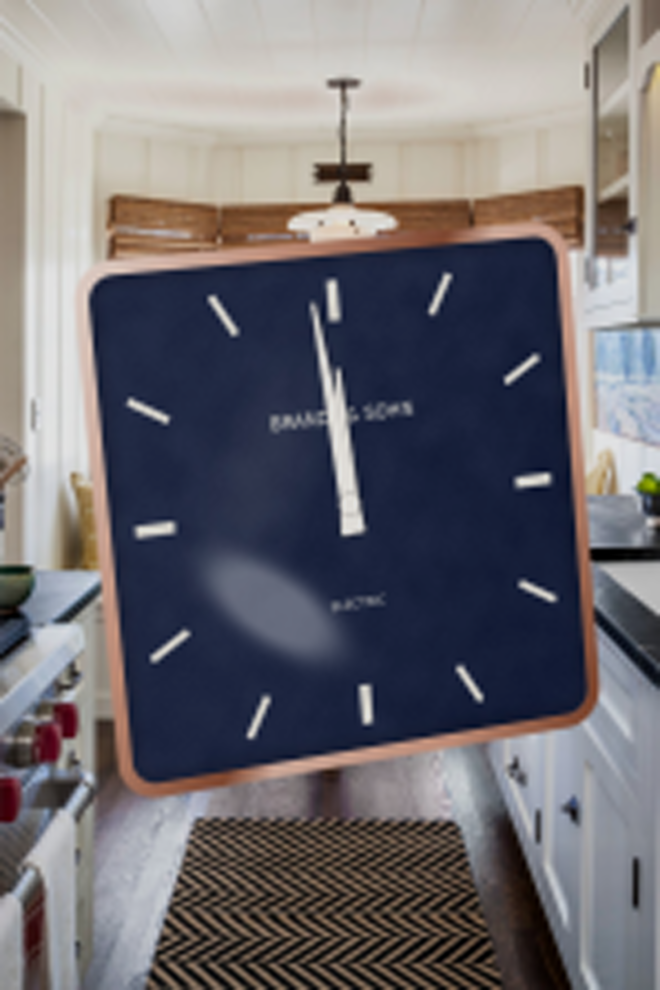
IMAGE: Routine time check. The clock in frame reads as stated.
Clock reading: 11:59
